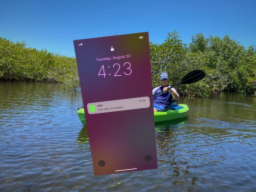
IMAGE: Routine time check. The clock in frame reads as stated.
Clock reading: 4:23
